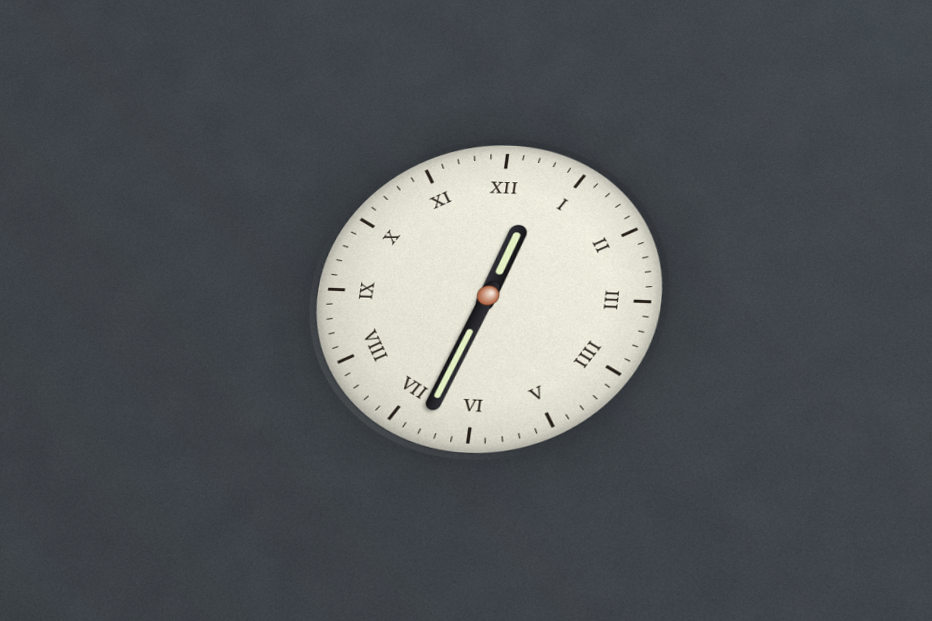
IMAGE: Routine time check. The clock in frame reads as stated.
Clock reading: 12:33
